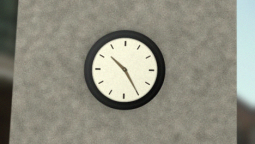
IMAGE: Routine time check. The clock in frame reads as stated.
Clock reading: 10:25
